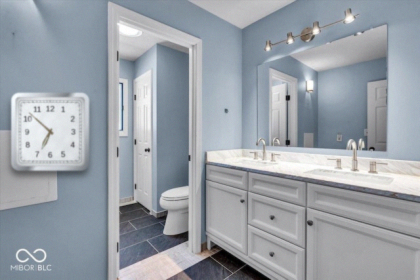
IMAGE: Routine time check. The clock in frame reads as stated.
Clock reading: 6:52
